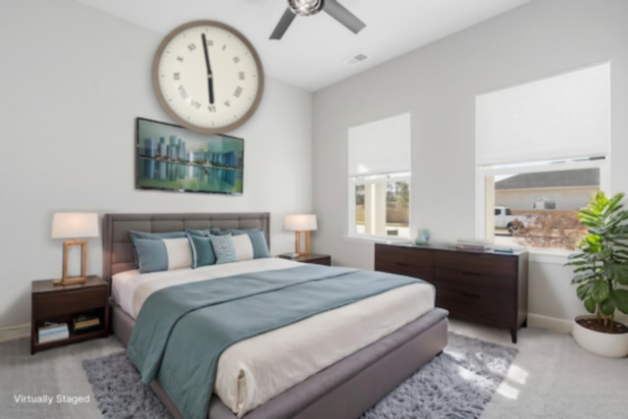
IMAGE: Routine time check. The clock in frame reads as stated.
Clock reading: 5:59
